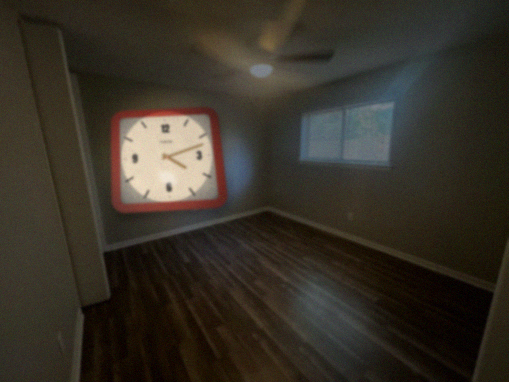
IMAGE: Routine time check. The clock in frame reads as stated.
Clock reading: 4:12
